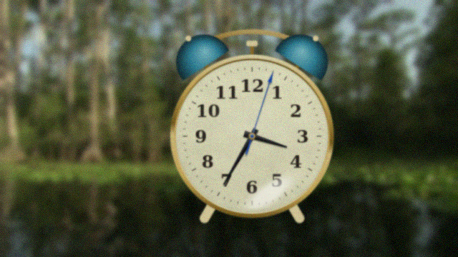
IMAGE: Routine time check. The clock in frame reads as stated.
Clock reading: 3:35:03
